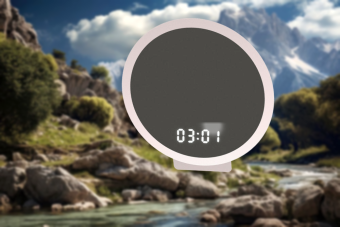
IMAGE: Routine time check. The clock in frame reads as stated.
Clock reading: 3:01
